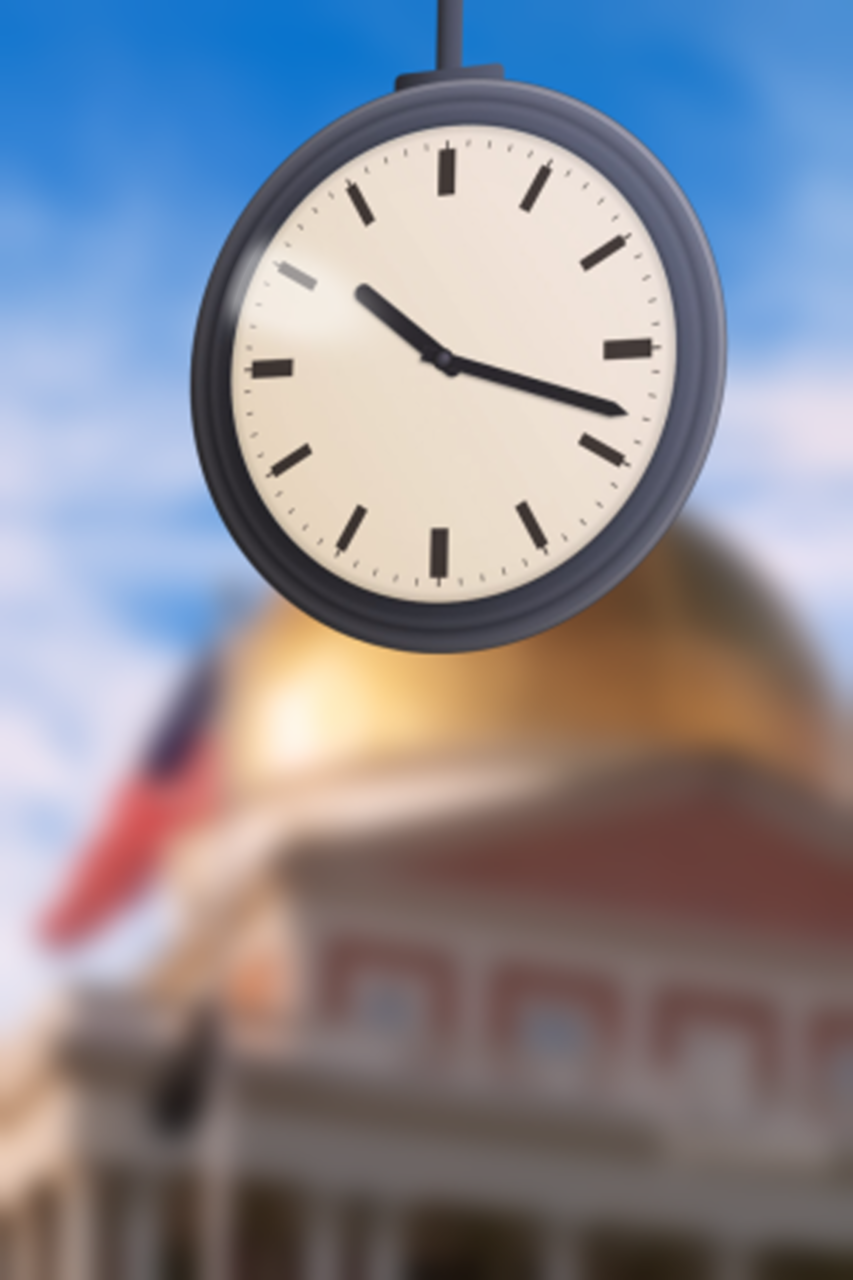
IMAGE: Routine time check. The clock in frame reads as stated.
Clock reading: 10:18
